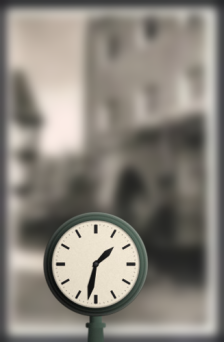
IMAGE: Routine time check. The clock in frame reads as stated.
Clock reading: 1:32
